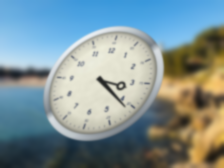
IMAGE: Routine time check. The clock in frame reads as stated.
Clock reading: 3:21
